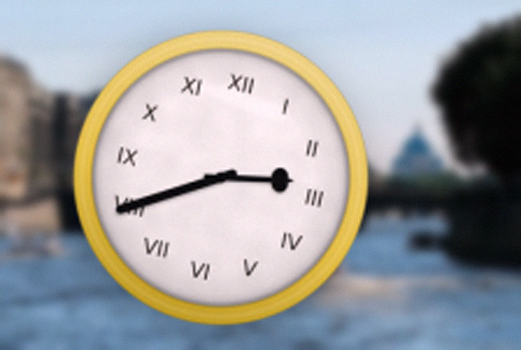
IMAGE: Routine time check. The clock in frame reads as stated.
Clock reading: 2:40
